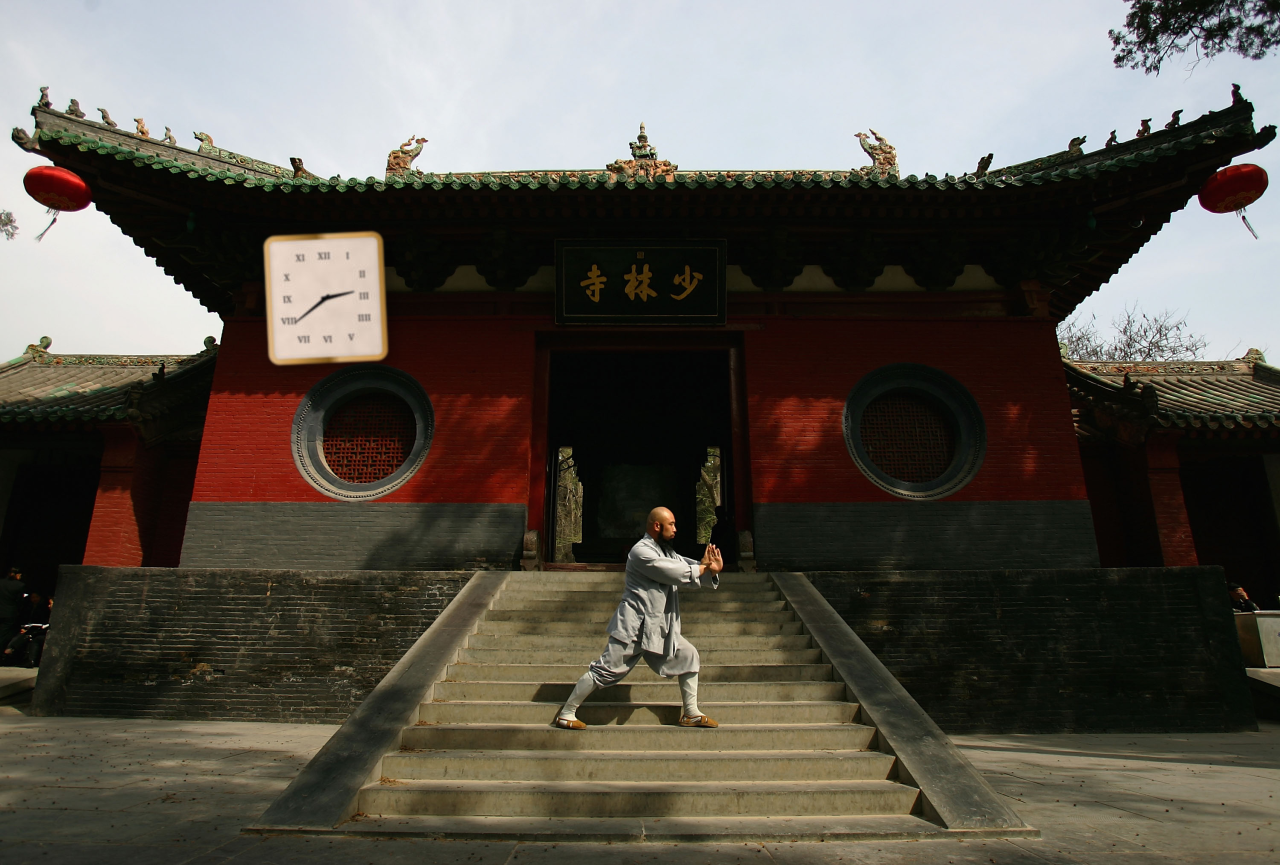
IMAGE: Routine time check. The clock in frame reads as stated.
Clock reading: 2:39
